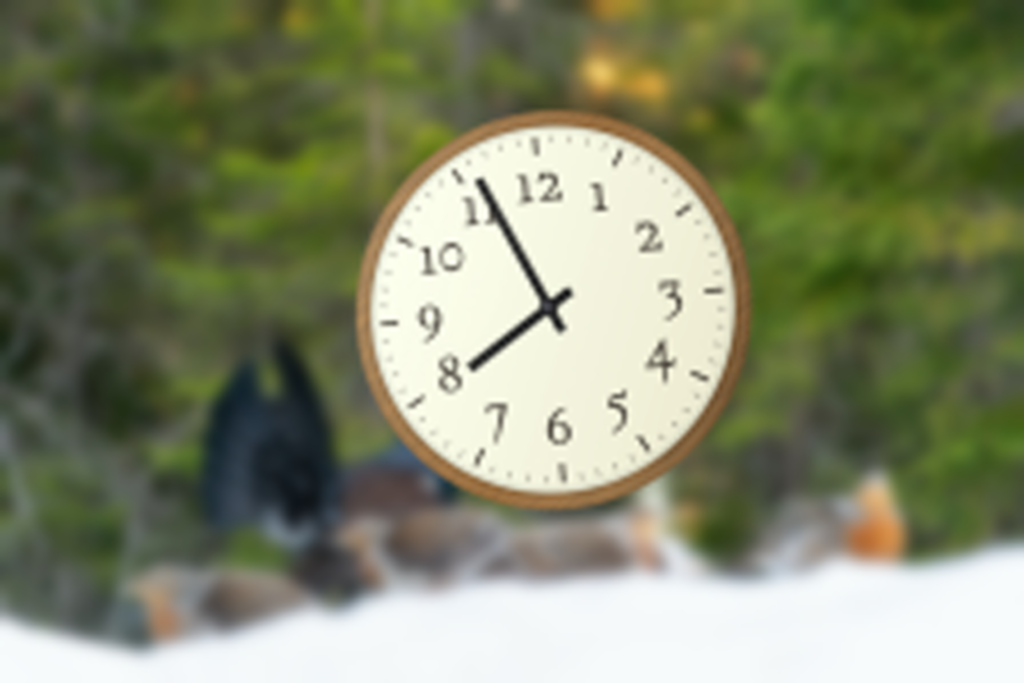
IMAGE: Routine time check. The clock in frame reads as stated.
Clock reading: 7:56
